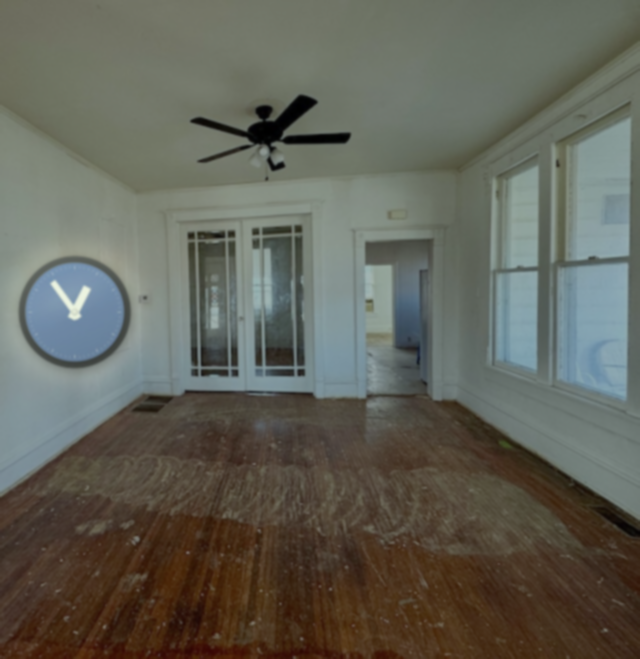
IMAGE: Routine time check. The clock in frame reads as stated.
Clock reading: 12:54
